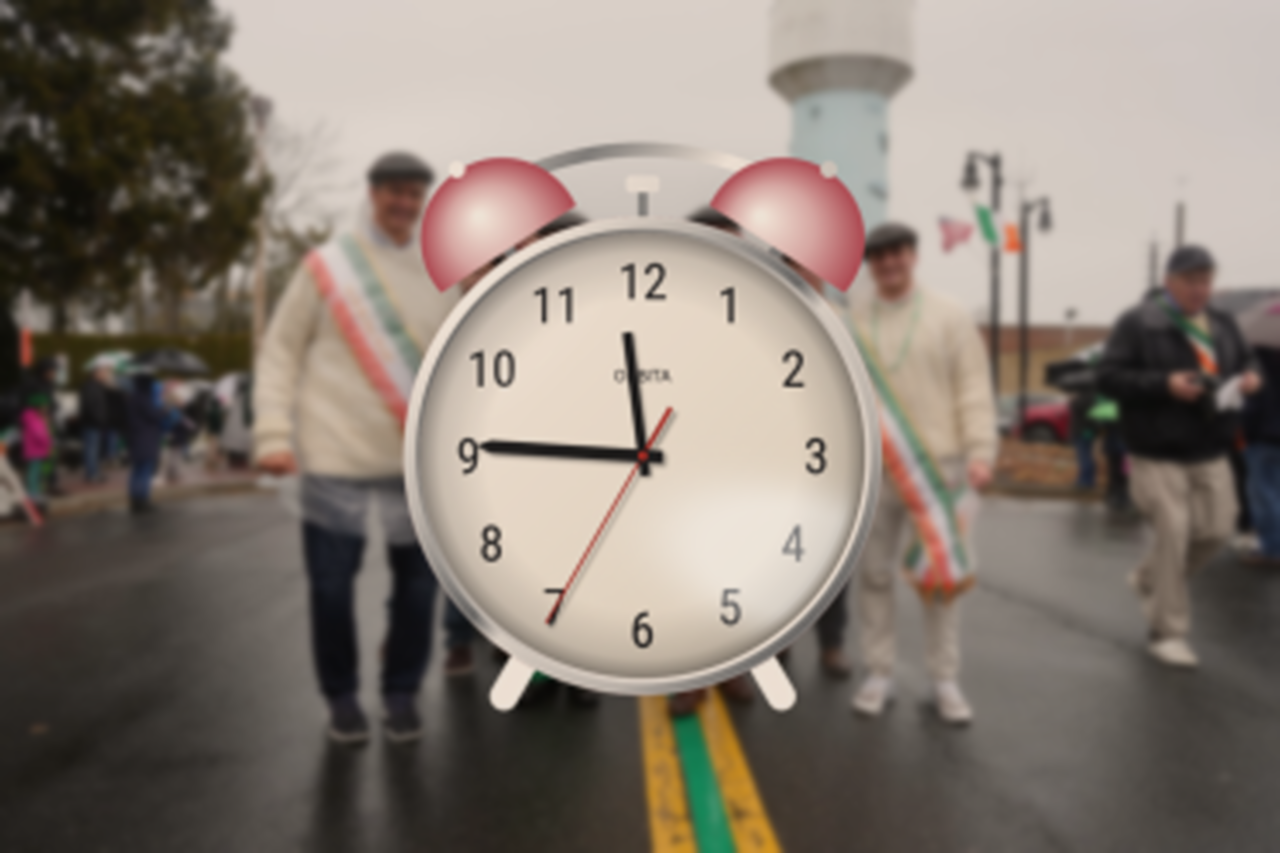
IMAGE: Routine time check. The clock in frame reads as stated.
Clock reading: 11:45:35
